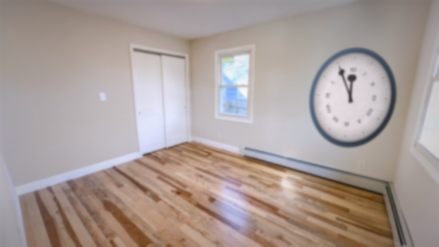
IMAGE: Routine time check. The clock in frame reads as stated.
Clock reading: 11:55
